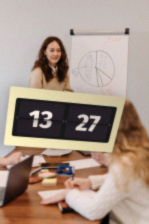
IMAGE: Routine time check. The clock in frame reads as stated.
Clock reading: 13:27
